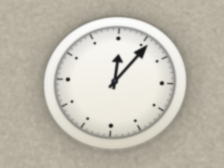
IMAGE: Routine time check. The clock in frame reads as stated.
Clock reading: 12:06
